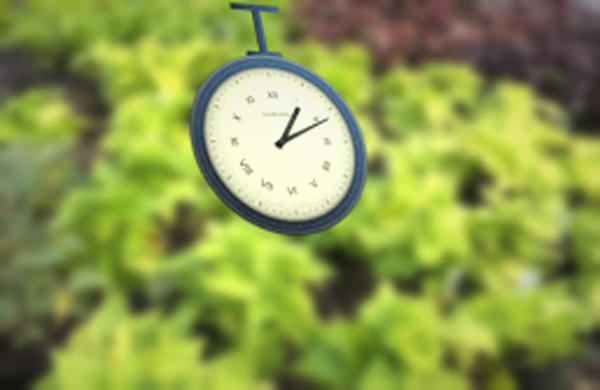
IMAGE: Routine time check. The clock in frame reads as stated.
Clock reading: 1:11
